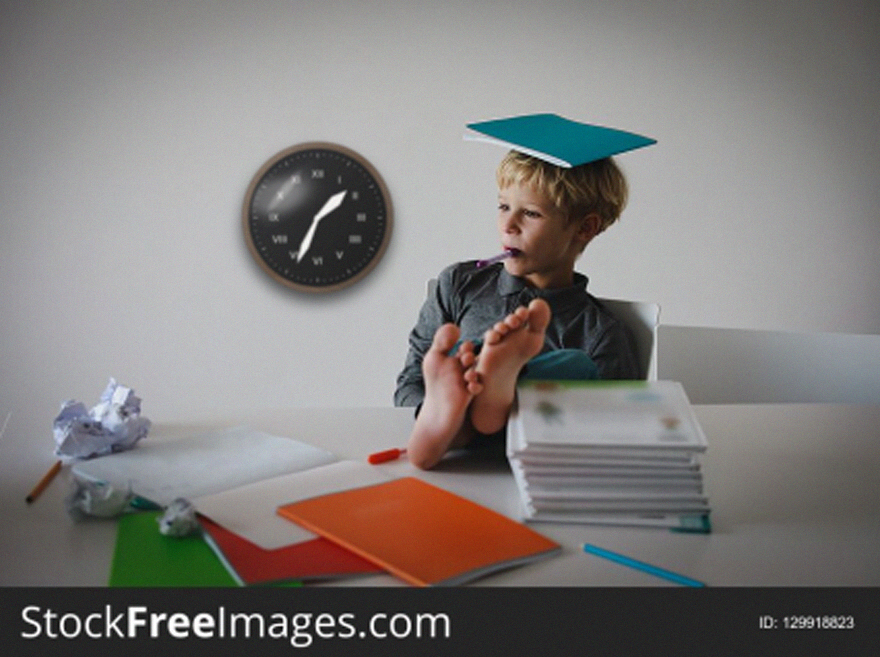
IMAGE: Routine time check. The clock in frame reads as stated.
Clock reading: 1:34
